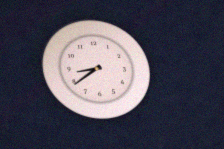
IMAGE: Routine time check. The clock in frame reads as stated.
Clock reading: 8:39
